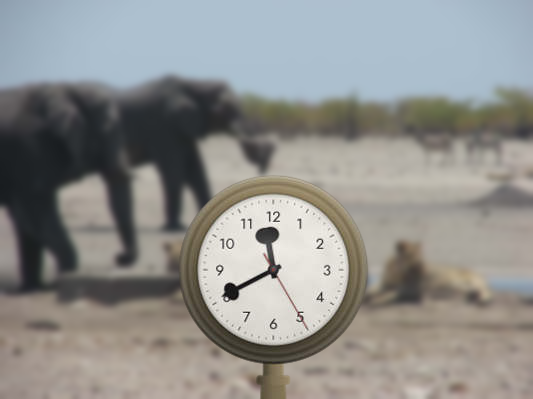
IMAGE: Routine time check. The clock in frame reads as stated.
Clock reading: 11:40:25
